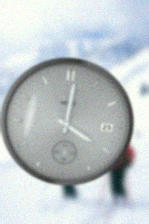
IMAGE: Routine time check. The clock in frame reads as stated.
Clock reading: 4:01
